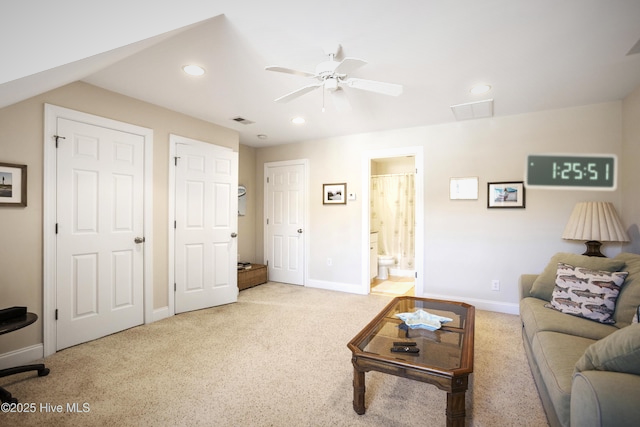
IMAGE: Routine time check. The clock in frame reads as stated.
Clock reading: 1:25:51
